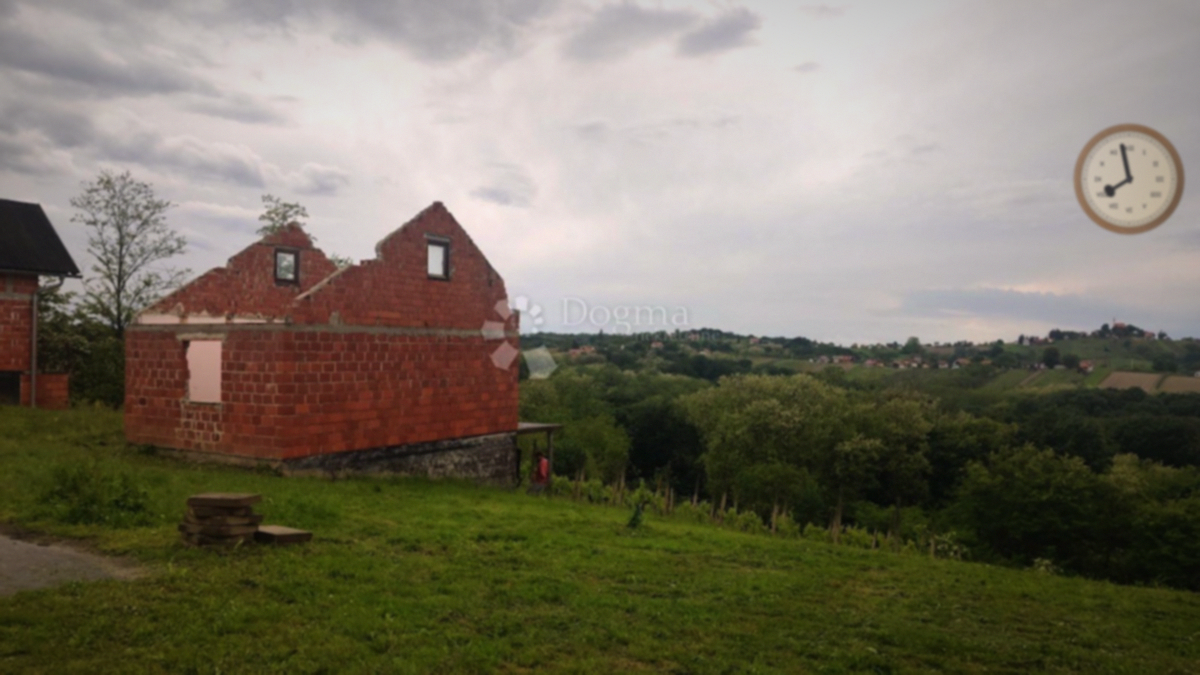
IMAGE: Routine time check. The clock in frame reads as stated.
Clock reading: 7:58
